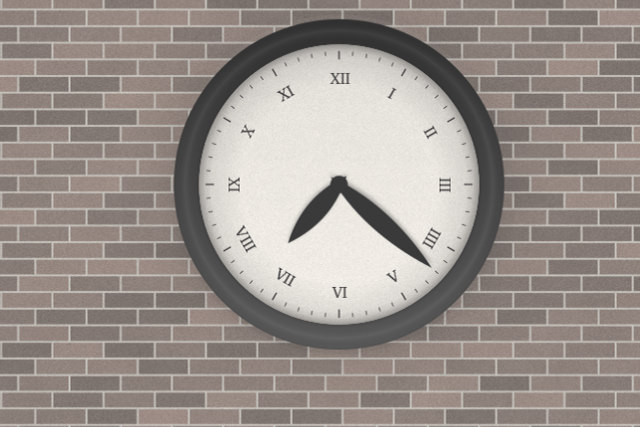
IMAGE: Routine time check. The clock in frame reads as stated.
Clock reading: 7:22
